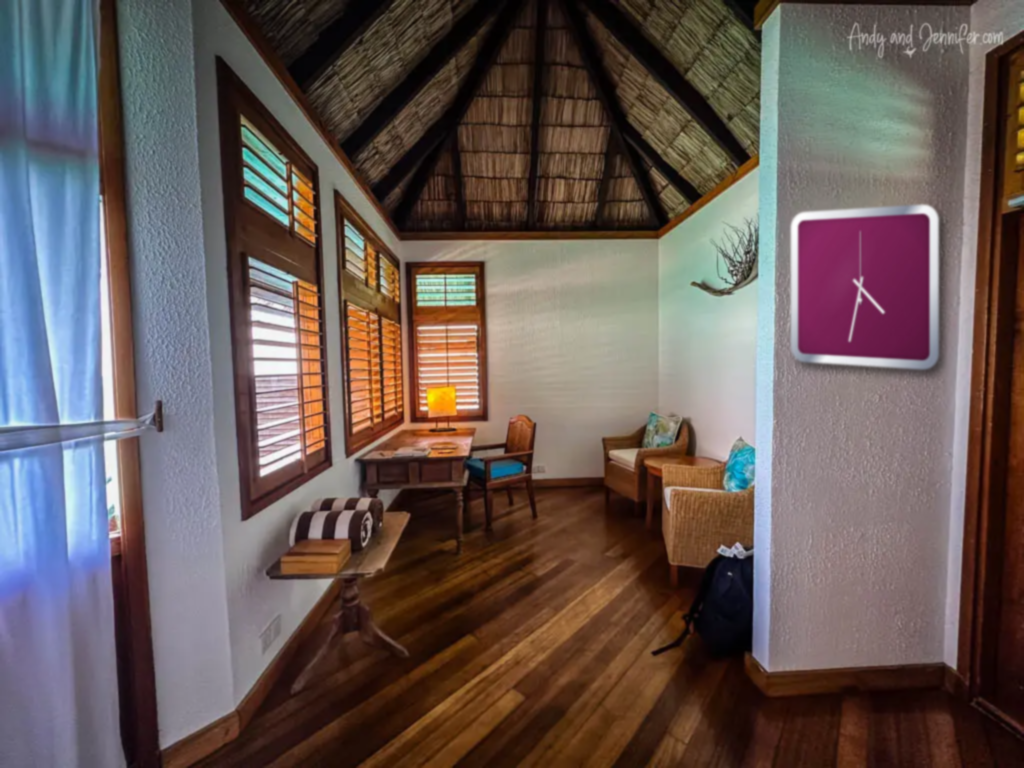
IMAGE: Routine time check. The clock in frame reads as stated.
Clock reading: 4:32:00
